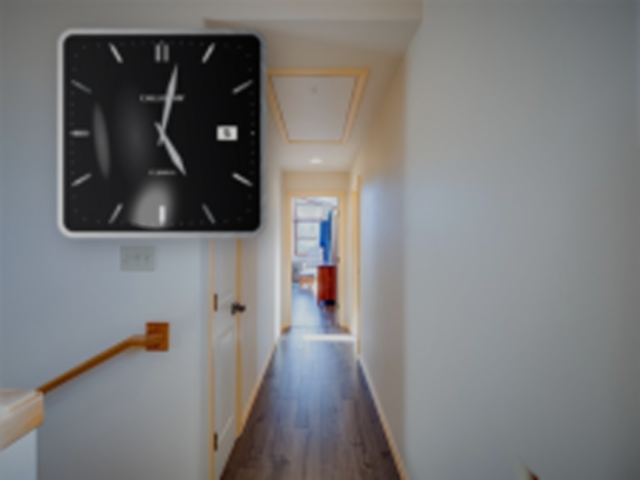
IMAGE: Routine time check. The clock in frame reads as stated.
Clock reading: 5:02
